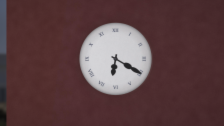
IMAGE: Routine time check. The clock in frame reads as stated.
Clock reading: 6:20
